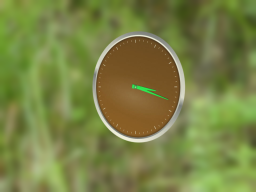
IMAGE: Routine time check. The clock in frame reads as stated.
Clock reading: 3:18
